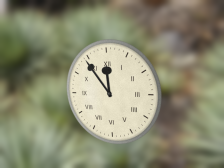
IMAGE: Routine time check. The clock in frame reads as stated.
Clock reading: 11:54
